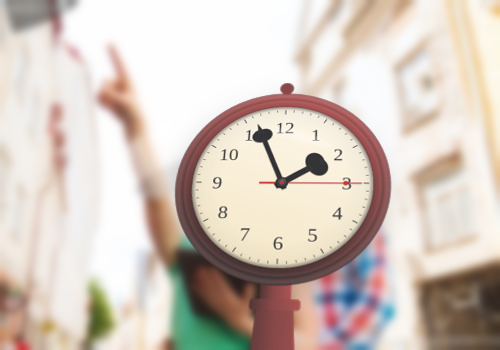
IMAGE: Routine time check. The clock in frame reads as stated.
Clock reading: 1:56:15
